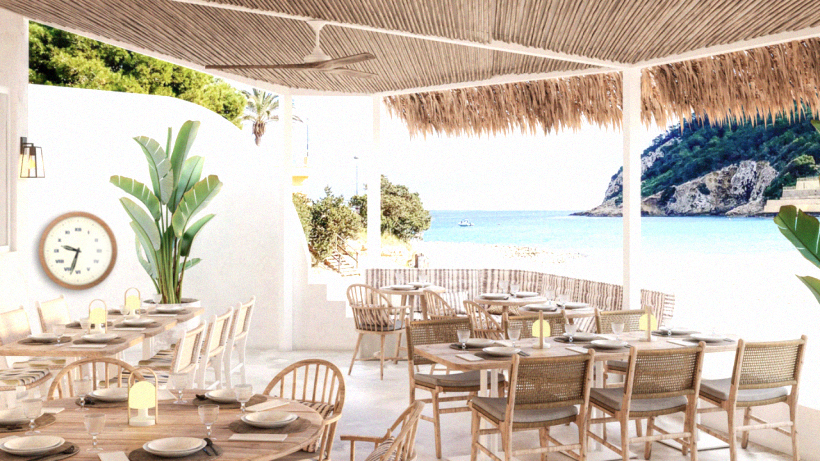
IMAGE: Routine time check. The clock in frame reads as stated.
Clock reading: 9:33
